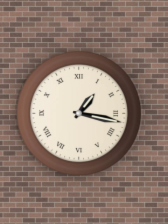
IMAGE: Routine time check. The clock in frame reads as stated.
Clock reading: 1:17
